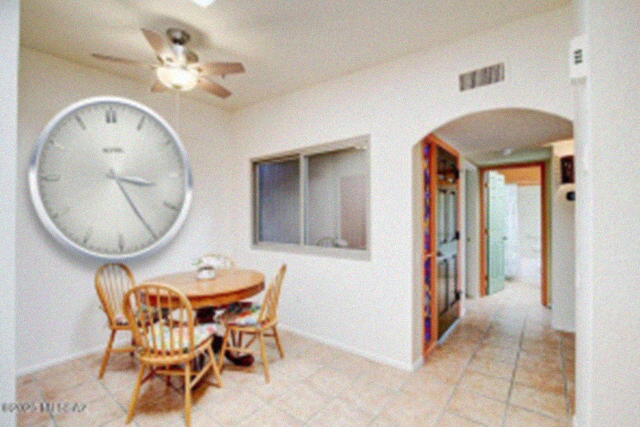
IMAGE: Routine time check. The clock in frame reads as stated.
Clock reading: 3:25
